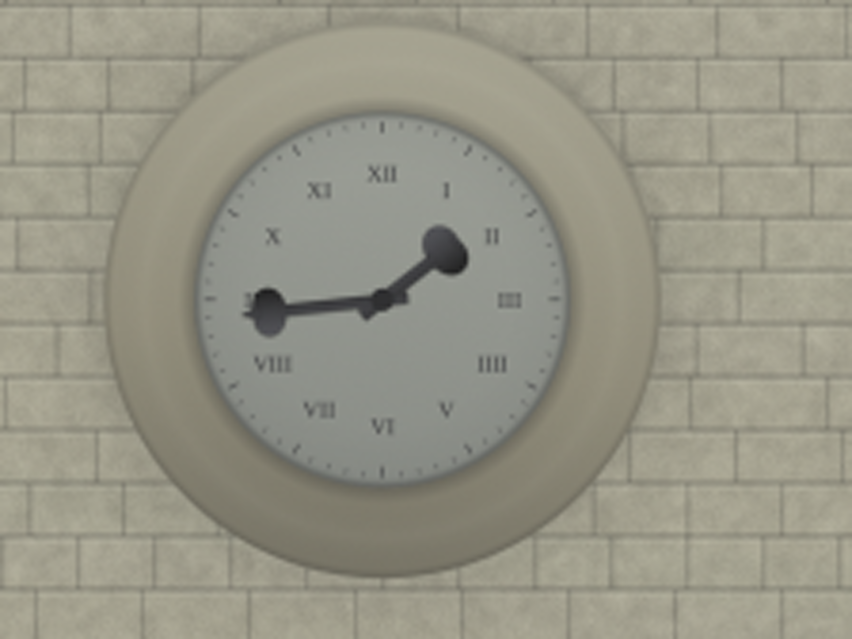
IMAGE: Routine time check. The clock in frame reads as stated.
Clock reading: 1:44
